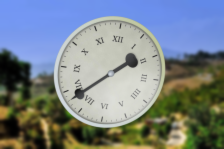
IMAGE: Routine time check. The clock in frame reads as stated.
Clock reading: 1:38
